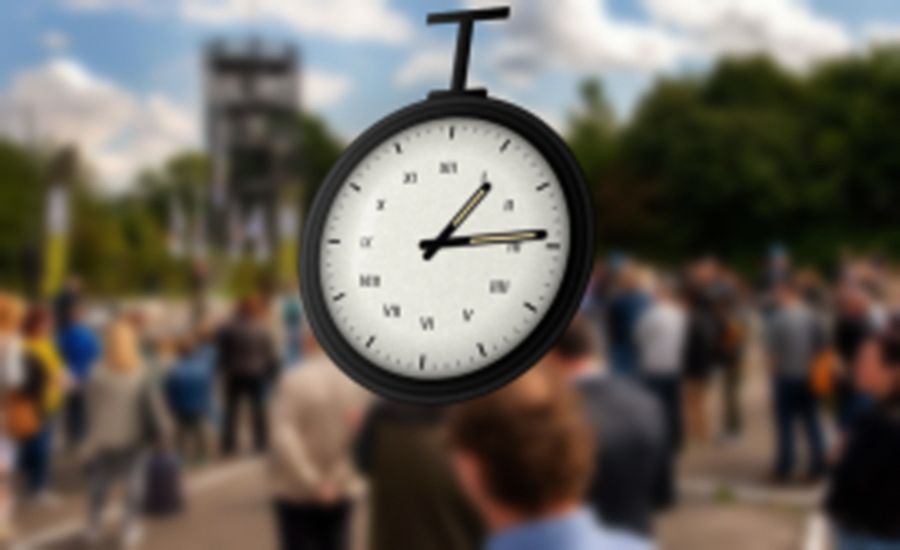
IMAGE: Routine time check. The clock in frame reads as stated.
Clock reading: 1:14
